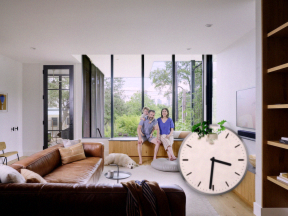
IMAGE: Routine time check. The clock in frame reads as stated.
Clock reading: 3:31
